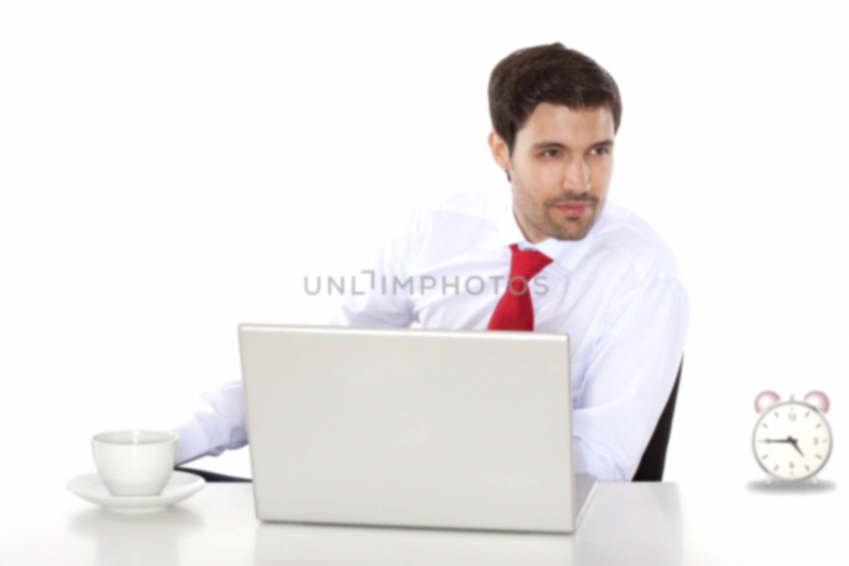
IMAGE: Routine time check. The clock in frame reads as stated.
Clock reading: 4:45
